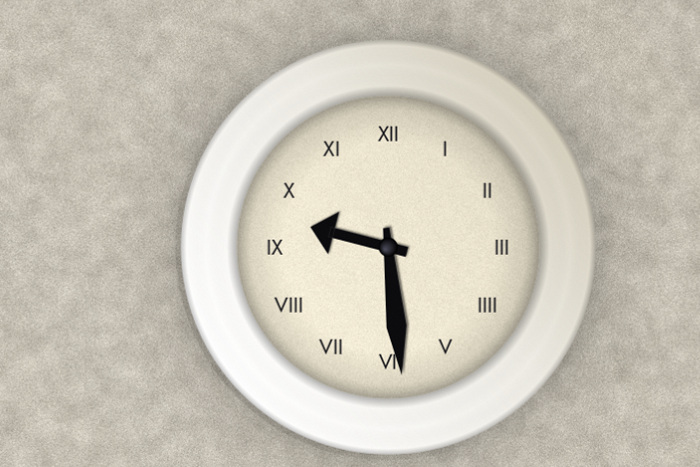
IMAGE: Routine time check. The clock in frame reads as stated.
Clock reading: 9:29
